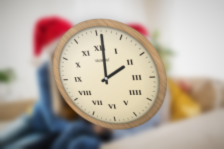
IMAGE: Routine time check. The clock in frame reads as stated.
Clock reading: 2:01
